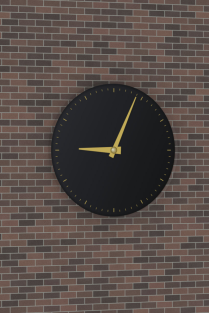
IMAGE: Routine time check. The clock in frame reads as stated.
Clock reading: 9:04
